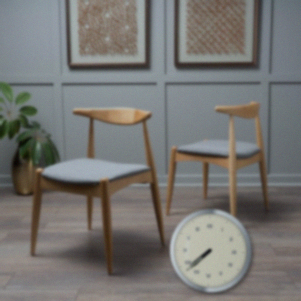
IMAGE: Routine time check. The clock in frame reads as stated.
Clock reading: 7:38
